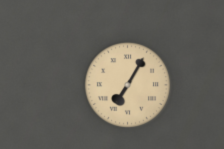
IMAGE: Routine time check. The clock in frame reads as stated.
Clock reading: 7:05
